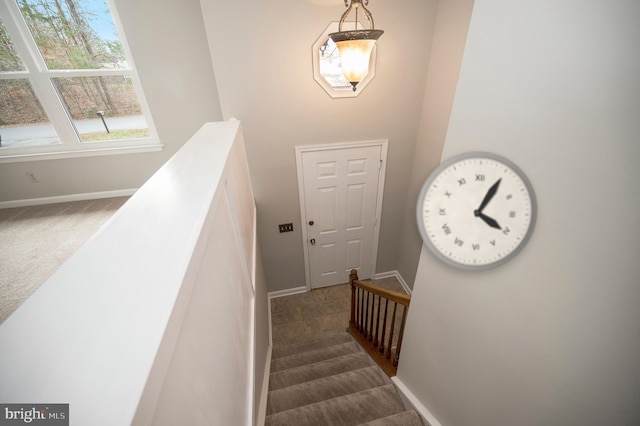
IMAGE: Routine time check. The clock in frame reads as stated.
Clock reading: 4:05
